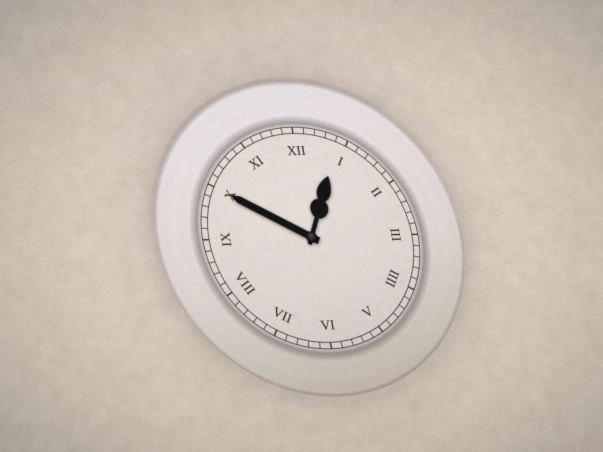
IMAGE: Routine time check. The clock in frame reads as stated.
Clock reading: 12:50
